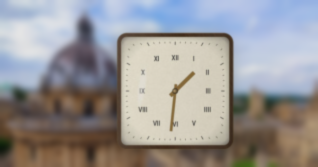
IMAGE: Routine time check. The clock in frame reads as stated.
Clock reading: 1:31
